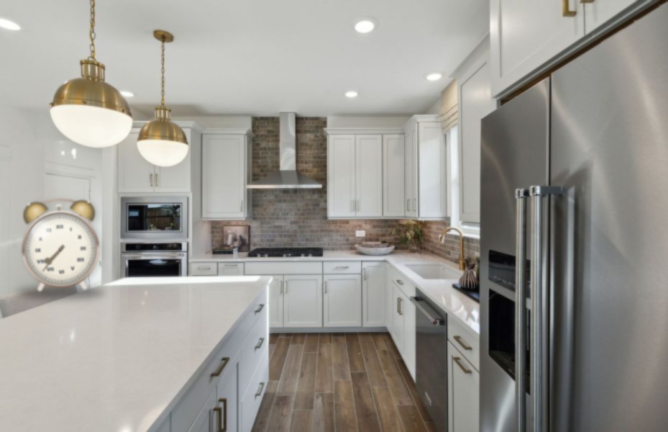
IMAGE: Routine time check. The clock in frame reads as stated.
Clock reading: 7:37
